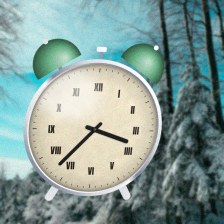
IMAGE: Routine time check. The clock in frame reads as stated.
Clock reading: 3:37
